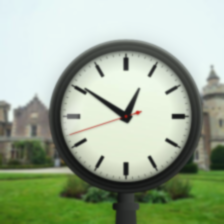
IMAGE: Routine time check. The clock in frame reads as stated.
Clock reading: 12:50:42
